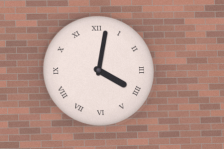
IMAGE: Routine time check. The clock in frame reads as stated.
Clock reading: 4:02
